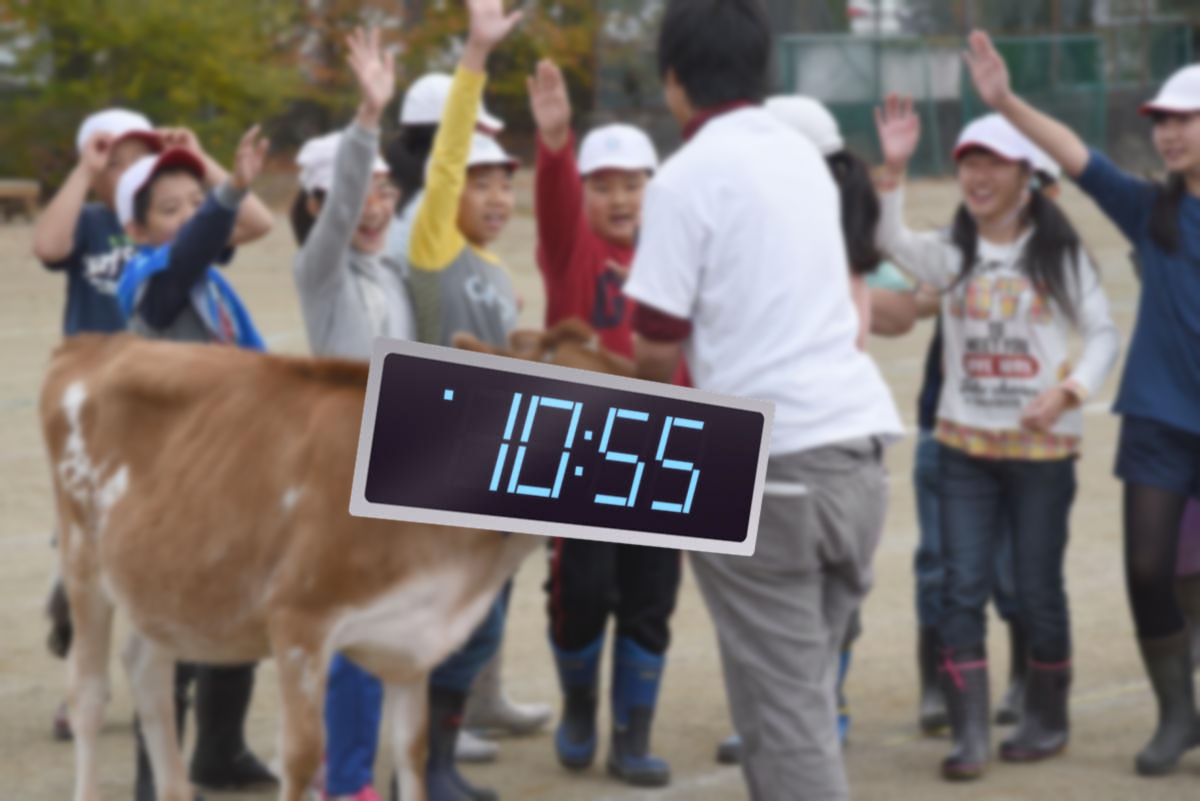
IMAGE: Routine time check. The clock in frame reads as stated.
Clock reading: 10:55
